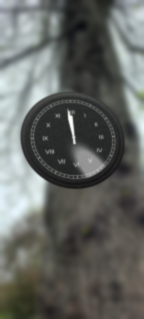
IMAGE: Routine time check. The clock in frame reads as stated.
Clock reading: 11:59
